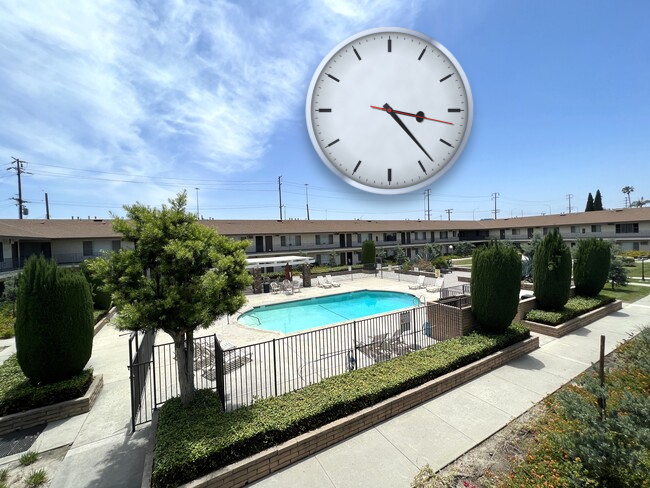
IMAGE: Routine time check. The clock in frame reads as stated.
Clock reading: 3:23:17
